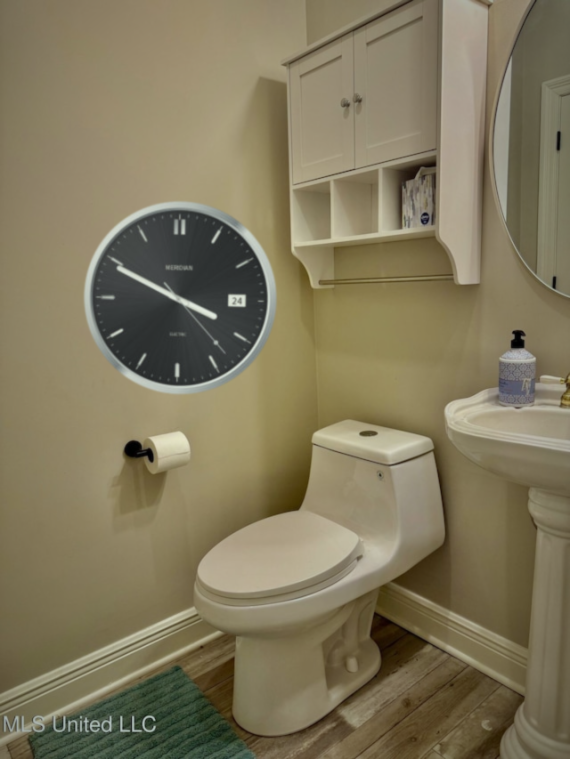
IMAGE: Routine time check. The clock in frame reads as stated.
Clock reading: 3:49:23
